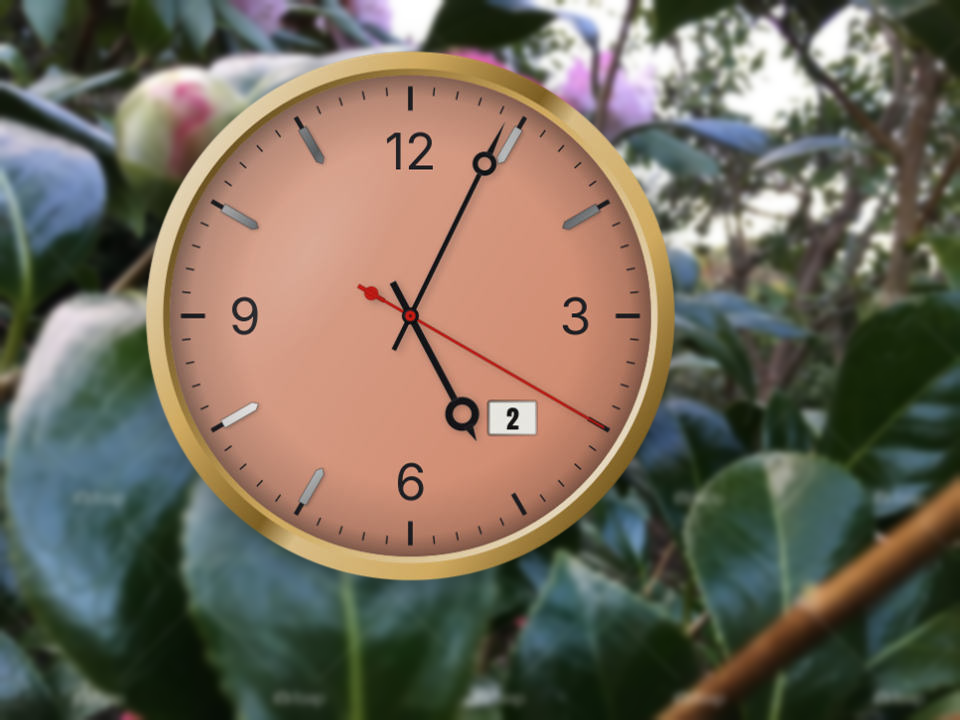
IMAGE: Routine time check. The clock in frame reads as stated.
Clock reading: 5:04:20
